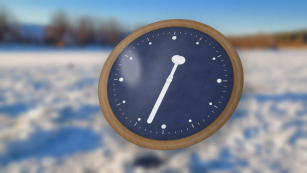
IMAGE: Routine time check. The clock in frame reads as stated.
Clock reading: 12:33
